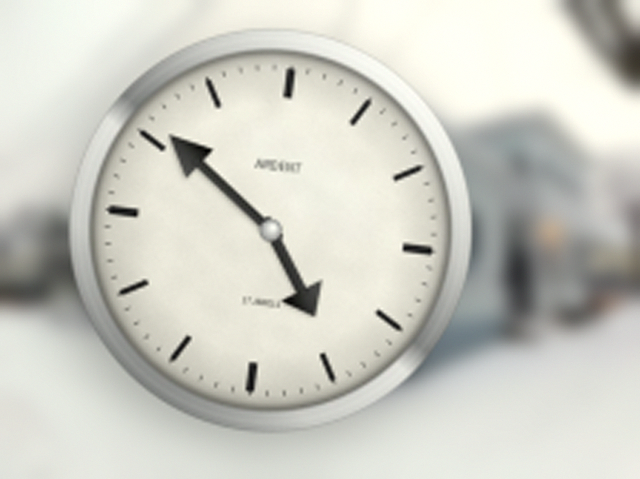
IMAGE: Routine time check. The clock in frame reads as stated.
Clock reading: 4:51
